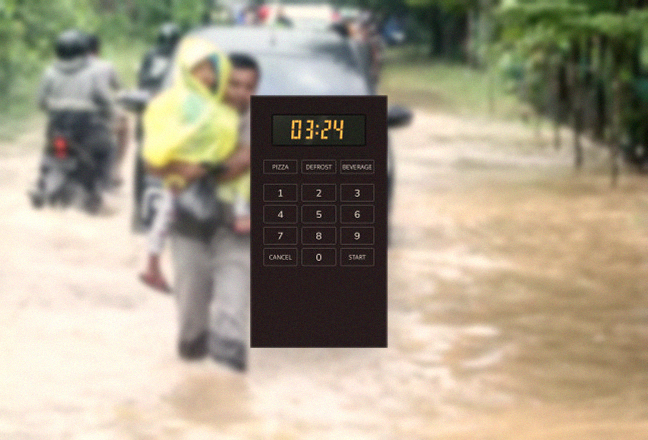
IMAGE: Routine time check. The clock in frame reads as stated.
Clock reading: 3:24
